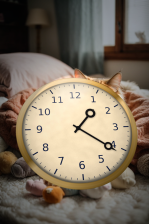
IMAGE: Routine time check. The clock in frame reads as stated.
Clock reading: 1:21
